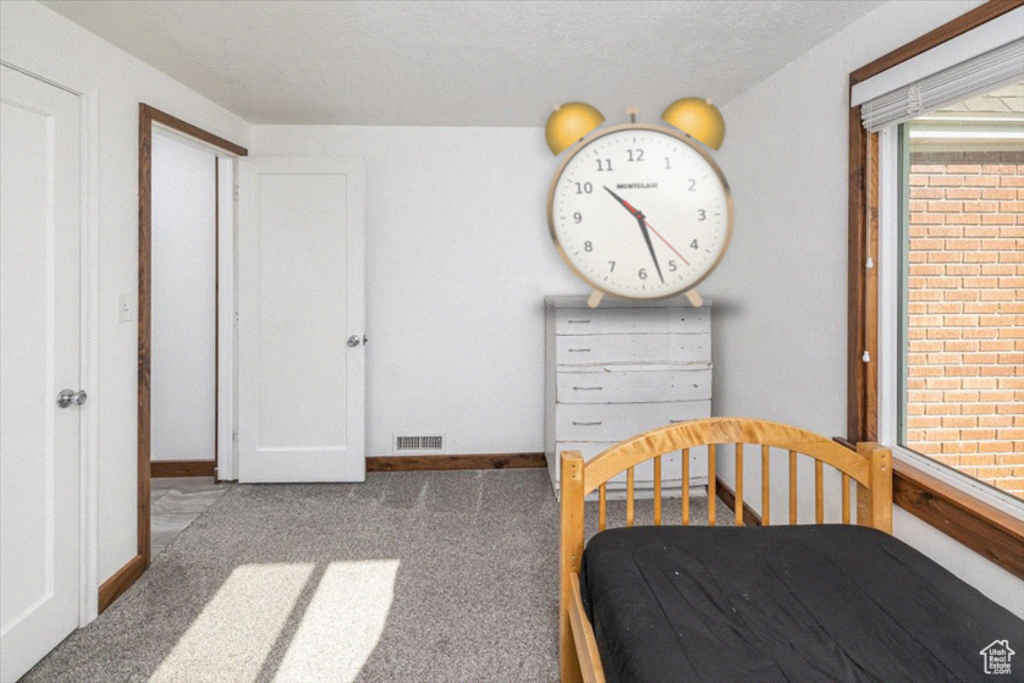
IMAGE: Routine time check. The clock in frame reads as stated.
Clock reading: 10:27:23
